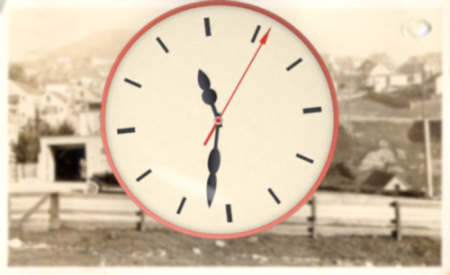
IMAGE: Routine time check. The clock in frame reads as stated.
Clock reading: 11:32:06
